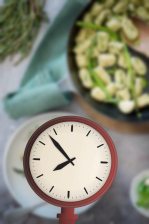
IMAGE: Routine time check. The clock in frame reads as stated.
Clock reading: 7:53
